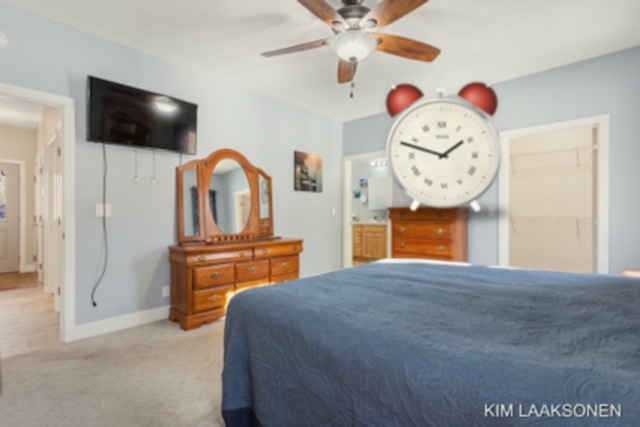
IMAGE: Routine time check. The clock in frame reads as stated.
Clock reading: 1:48
